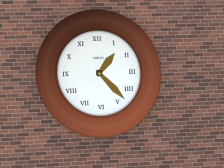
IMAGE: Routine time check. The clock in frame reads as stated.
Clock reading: 1:23
